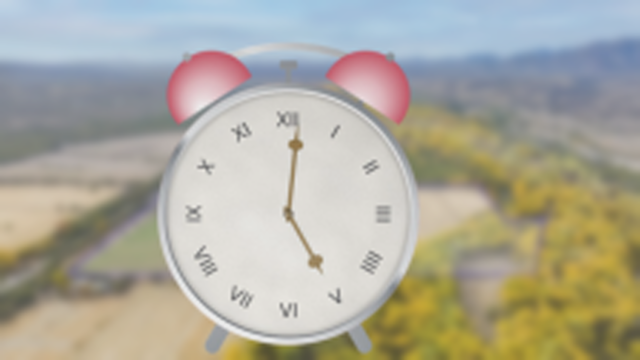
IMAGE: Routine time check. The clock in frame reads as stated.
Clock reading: 5:01
